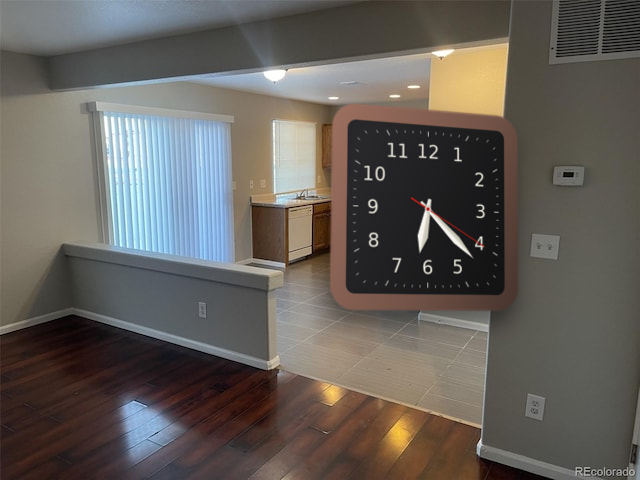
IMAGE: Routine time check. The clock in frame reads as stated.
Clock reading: 6:22:20
